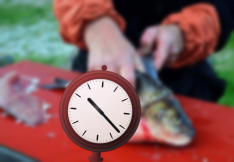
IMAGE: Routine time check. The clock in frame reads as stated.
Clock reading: 10:22
